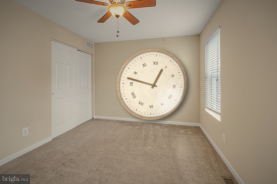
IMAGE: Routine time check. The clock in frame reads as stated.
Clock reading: 12:47
